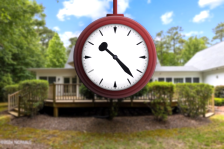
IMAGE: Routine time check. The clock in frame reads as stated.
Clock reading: 10:23
